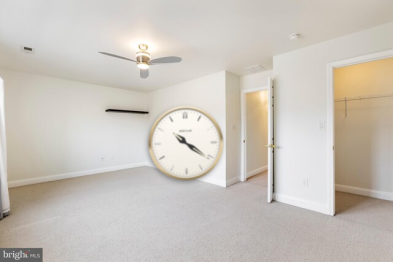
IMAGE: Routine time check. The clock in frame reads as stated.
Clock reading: 10:21
